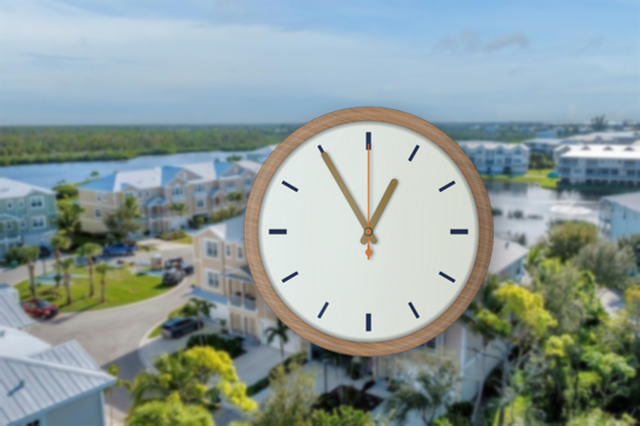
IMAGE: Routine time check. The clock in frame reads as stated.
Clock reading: 12:55:00
